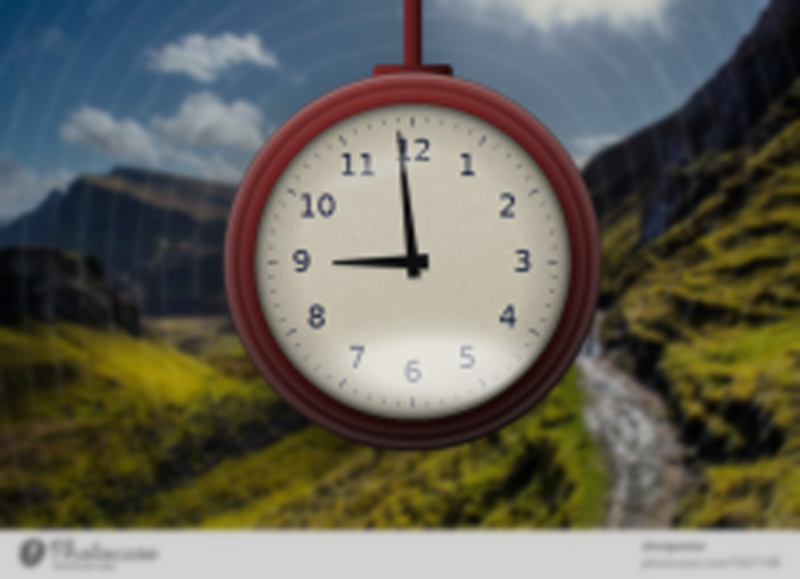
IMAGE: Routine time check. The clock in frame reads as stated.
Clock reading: 8:59
